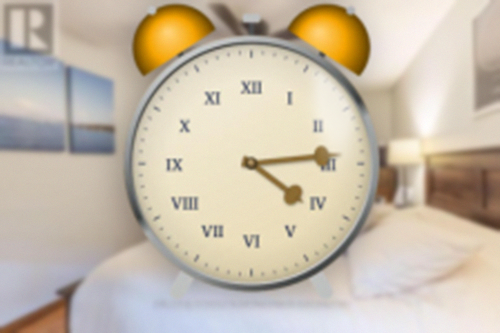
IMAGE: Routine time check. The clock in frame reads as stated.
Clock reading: 4:14
